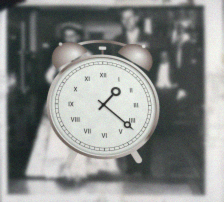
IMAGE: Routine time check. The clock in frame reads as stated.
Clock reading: 1:22
